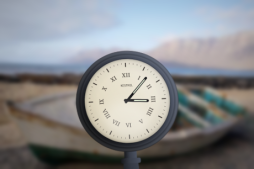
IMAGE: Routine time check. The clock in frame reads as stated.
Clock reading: 3:07
